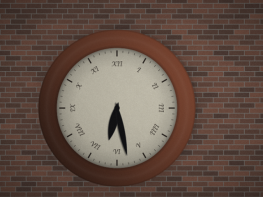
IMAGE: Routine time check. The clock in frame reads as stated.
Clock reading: 6:28
